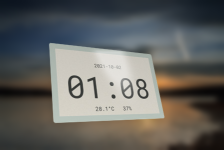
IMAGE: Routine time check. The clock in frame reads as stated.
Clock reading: 1:08
